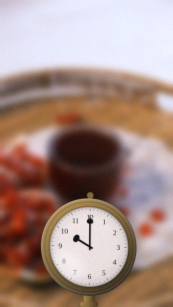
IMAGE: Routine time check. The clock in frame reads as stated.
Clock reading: 10:00
